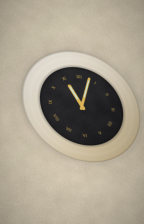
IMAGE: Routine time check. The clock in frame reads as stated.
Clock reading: 11:03
